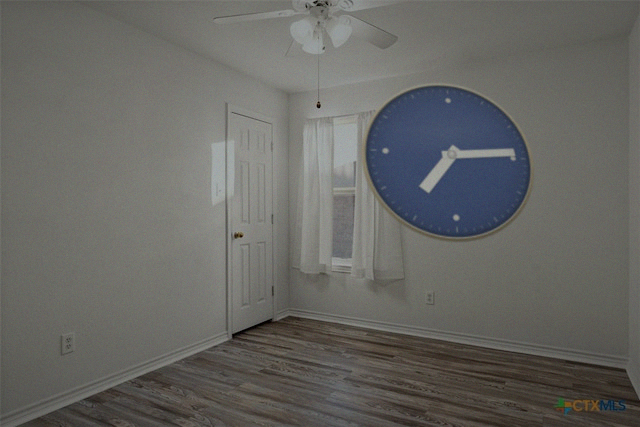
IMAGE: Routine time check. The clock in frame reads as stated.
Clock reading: 7:14
